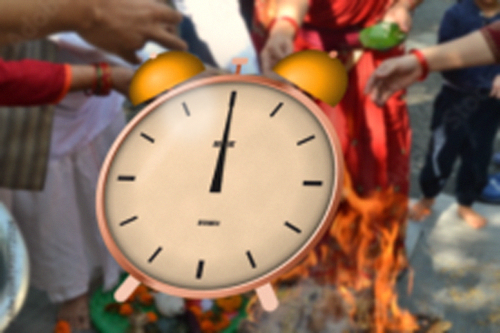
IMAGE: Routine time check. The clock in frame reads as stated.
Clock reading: 12:00
